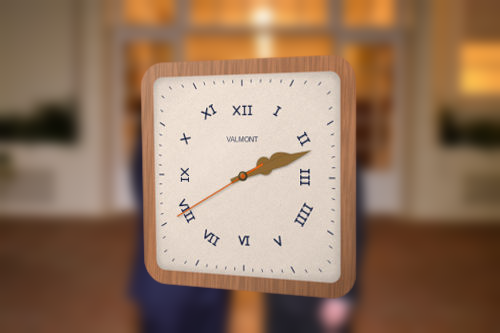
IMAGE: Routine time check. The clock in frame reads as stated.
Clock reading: 2:11:40
